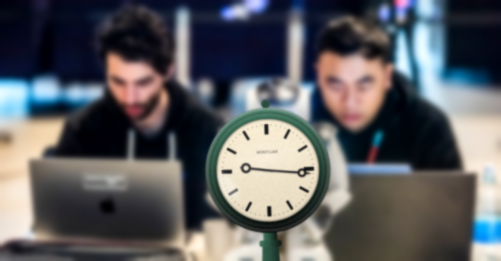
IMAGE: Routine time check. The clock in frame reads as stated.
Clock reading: 9:16
